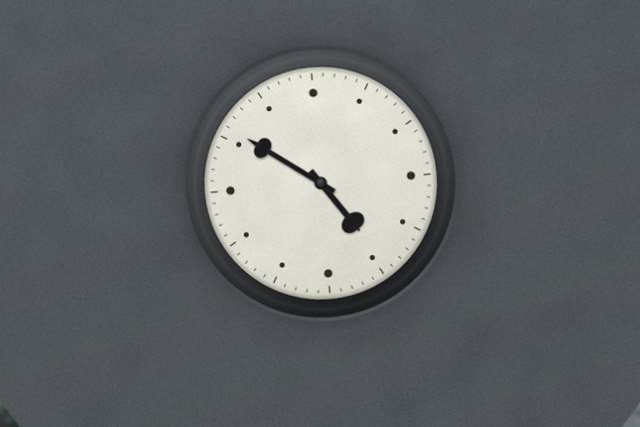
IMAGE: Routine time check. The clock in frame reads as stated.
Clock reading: 4:51
